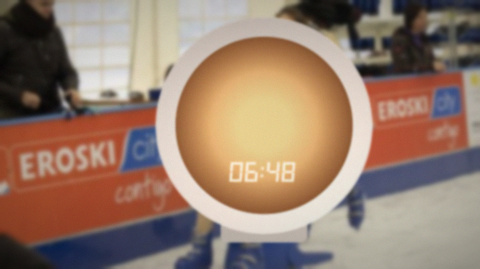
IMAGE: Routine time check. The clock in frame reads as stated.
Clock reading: 6:48
